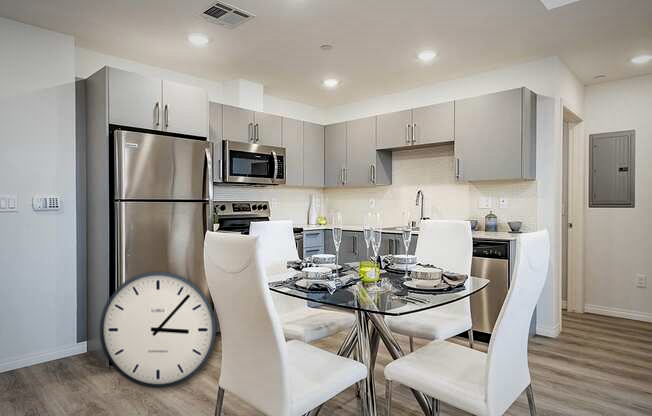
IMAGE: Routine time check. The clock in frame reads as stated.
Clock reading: 3:07
